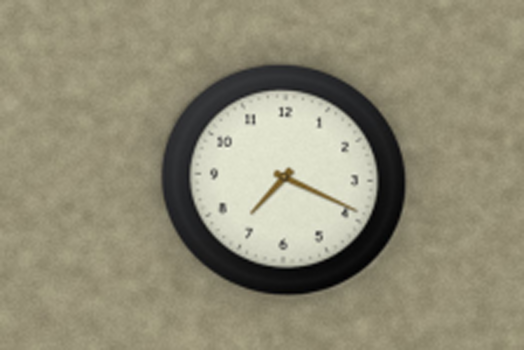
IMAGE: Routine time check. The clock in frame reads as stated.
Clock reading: 7:19
